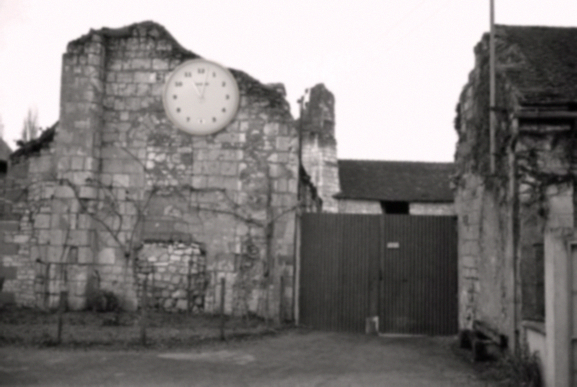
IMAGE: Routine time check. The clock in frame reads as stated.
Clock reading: 11:02
